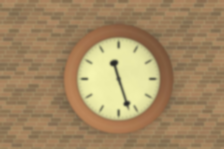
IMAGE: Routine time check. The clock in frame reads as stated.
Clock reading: 11:27
